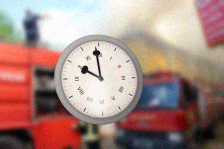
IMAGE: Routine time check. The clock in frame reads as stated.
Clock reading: 9:59
